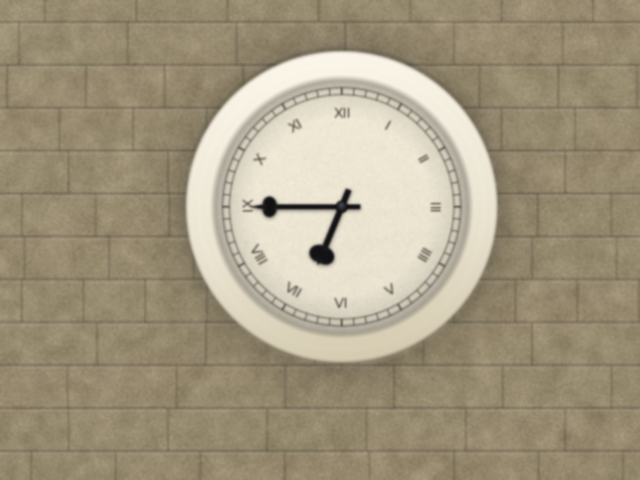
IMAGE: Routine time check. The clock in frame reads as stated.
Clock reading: 6:45
